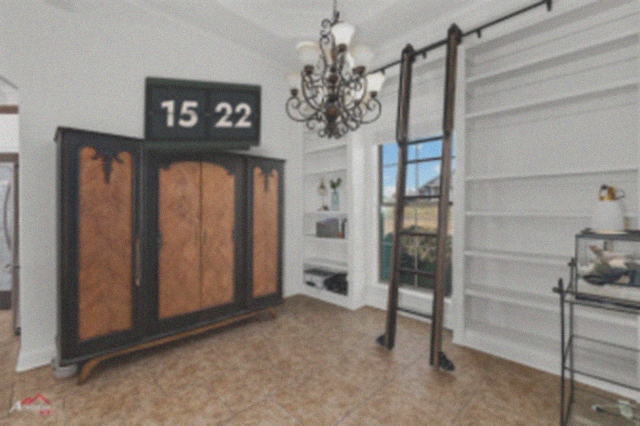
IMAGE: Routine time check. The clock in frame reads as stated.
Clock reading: 15:22
